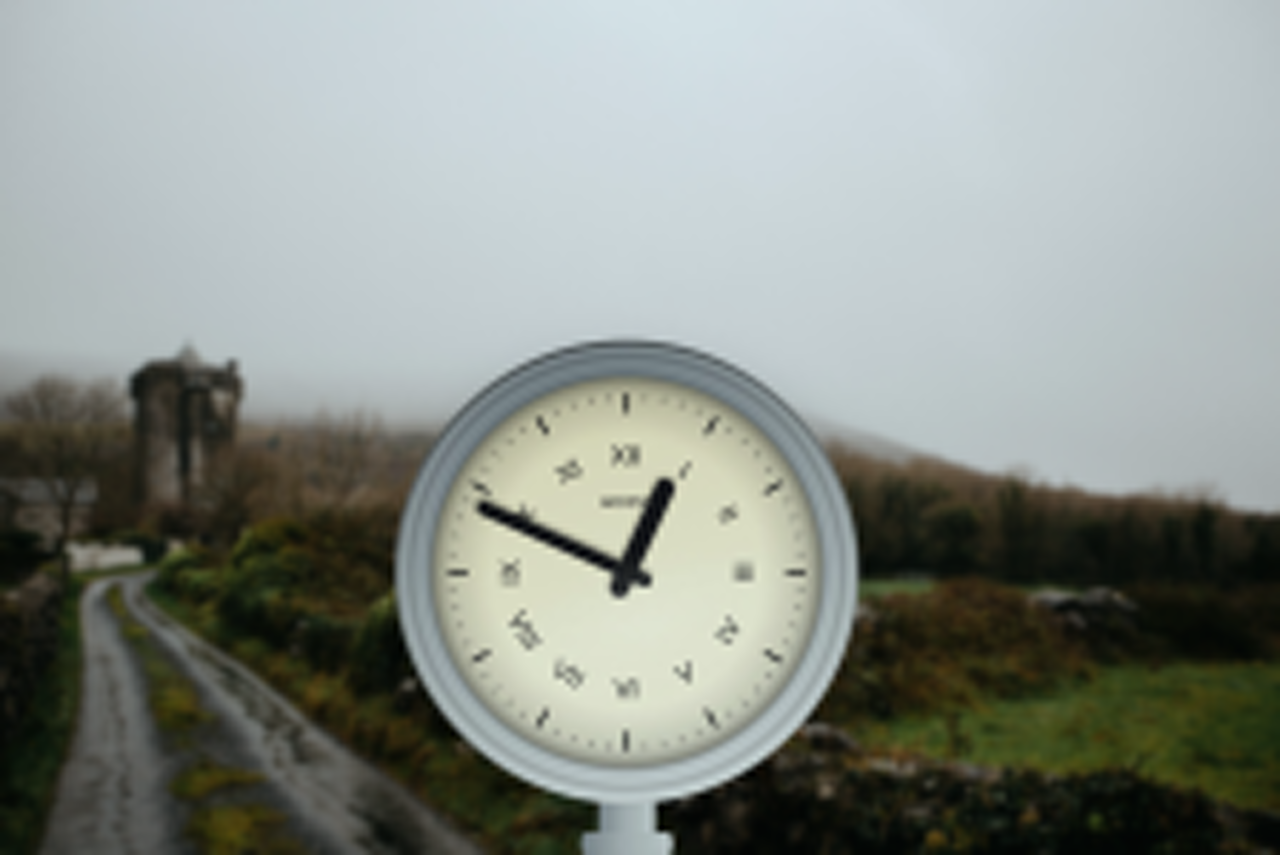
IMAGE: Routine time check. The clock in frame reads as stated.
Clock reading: 12:49
